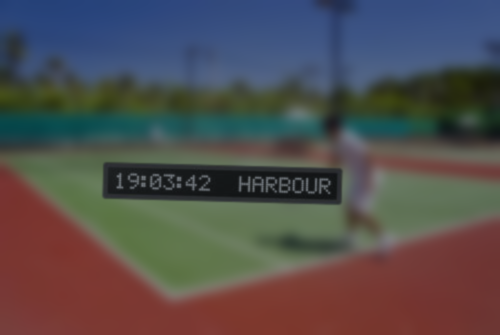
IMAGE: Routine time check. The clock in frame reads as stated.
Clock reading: 19:03:42
